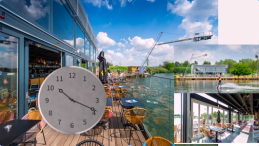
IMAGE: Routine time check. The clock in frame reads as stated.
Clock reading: 10:19
